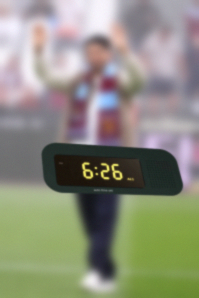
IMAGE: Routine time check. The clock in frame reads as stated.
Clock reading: 6:26
